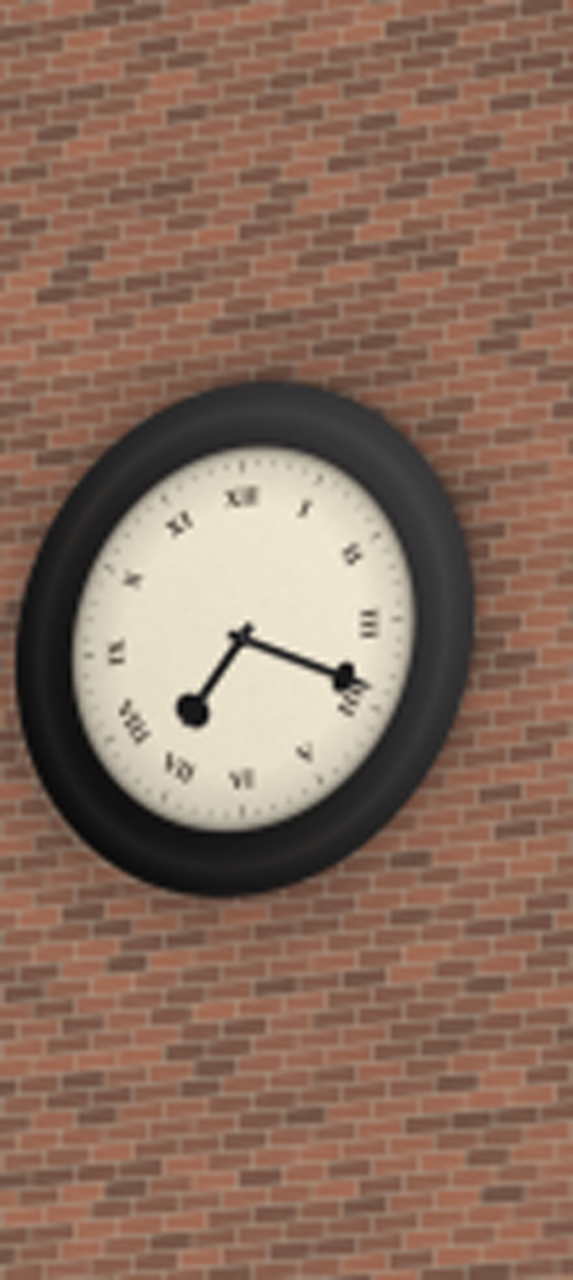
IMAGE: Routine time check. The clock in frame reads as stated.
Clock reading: 7:19
